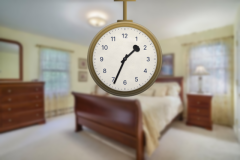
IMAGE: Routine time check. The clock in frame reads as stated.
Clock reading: 1:34
